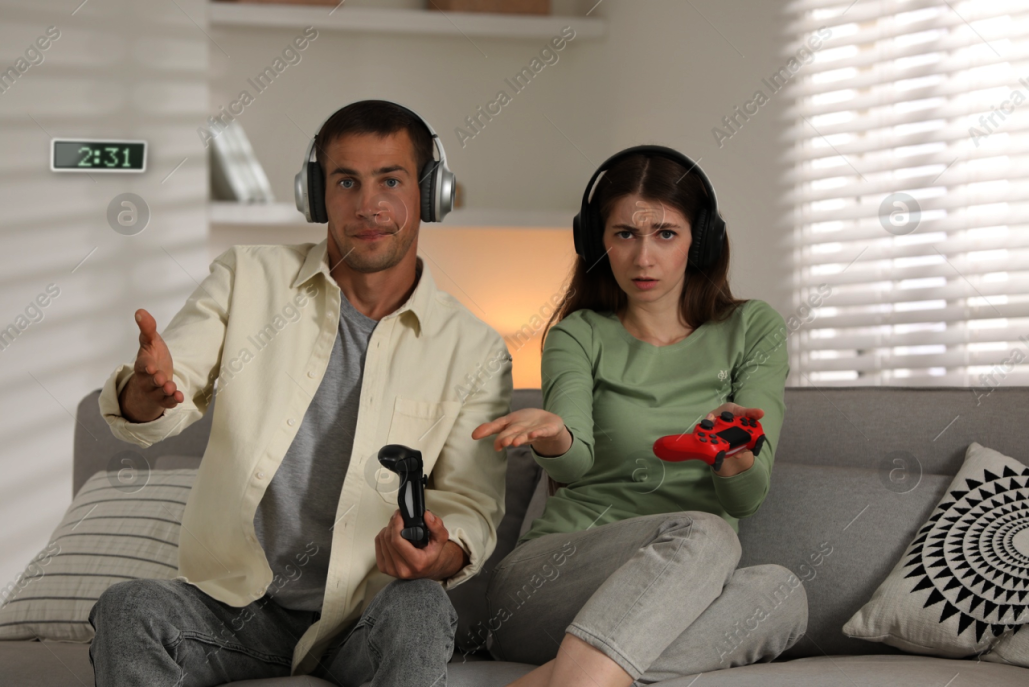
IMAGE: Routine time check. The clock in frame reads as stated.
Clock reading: 2:31
